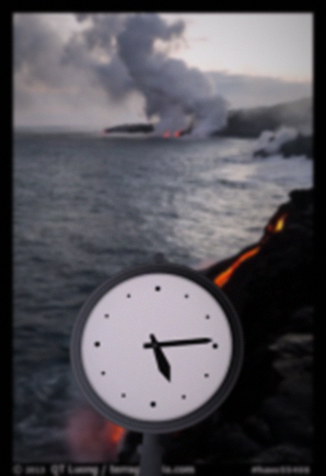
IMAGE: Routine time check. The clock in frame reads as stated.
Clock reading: 5:14
